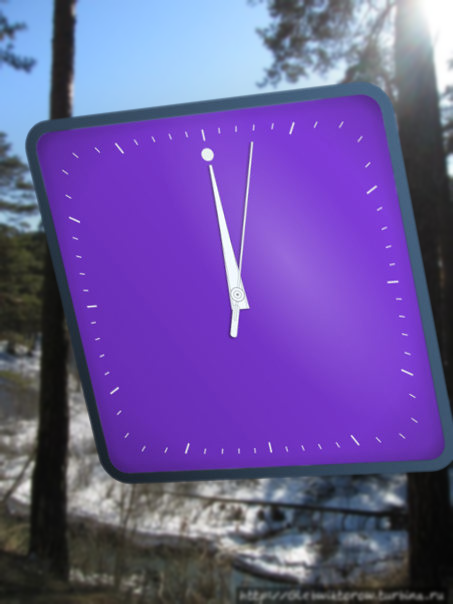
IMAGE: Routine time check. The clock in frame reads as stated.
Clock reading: 12:00:03
